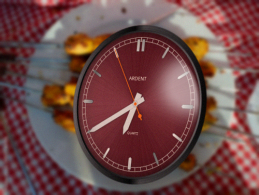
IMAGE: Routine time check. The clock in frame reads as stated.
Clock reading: 6:39:55
